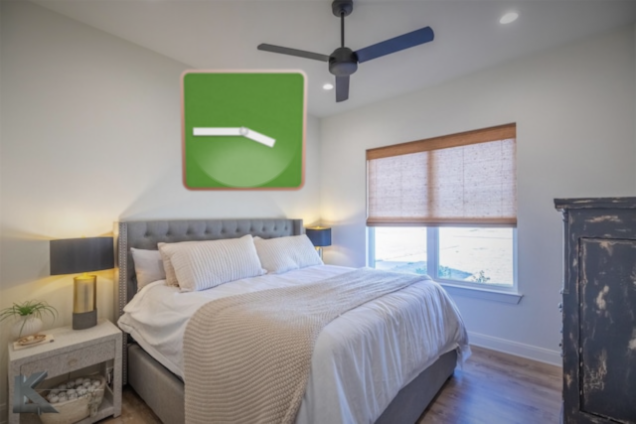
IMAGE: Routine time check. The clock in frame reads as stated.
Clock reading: 3:45
